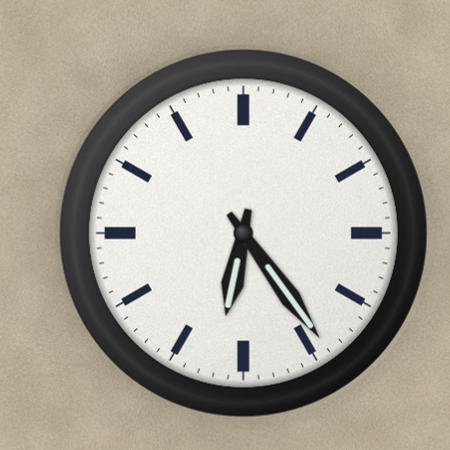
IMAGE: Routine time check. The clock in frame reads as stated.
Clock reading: 6:24
